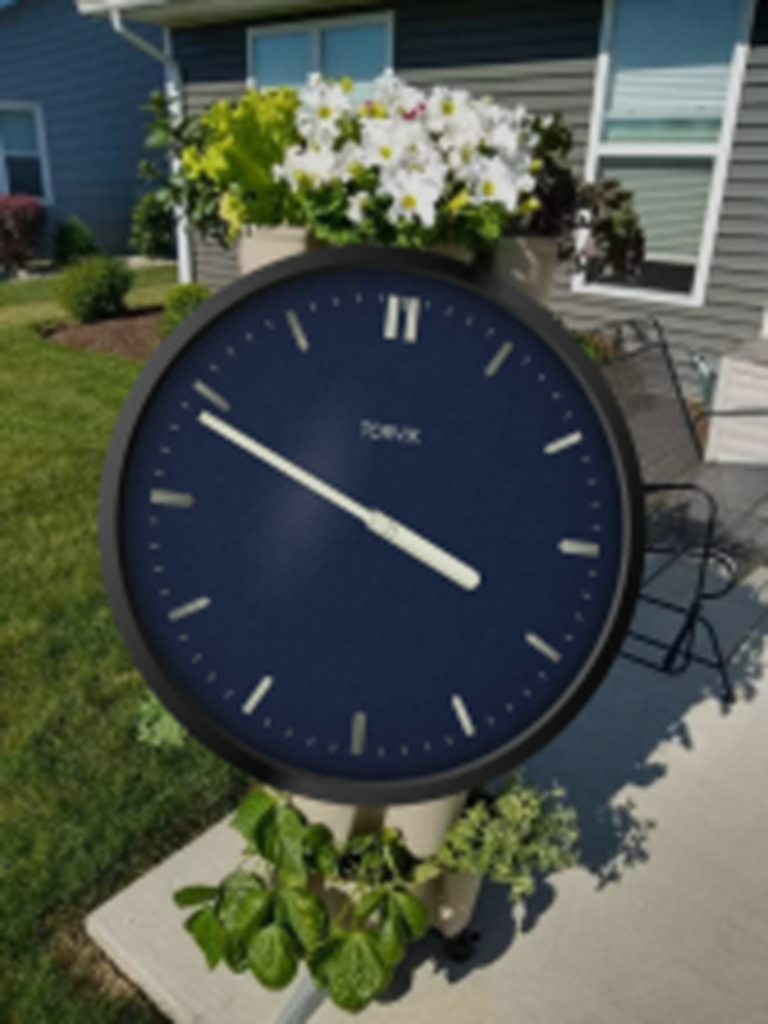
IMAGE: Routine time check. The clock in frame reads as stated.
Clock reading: 3:49
